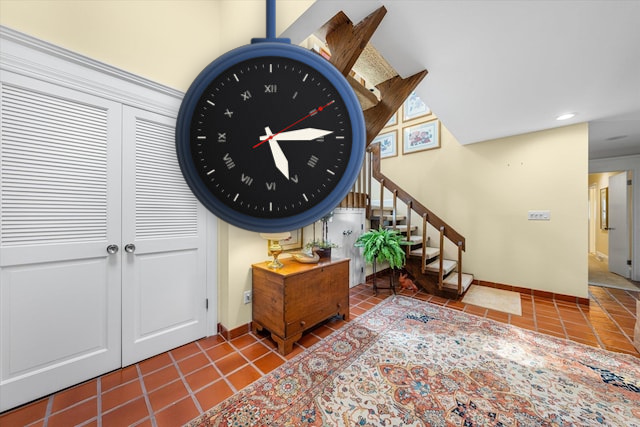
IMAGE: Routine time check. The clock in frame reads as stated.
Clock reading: 5:14:10
